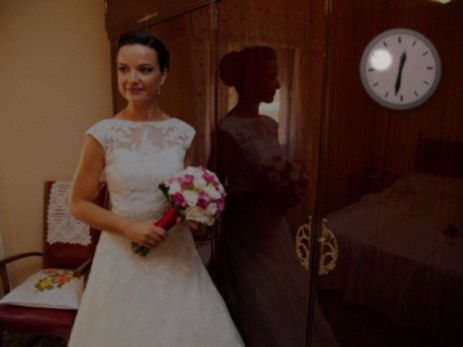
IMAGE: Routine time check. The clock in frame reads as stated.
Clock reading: 12:32
